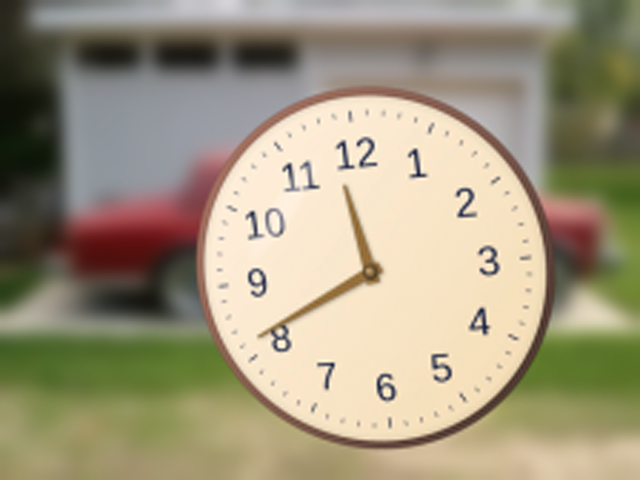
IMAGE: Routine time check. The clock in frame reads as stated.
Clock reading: 11:41
